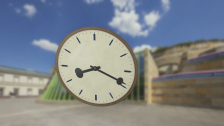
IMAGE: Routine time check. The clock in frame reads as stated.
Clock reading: 8:19
